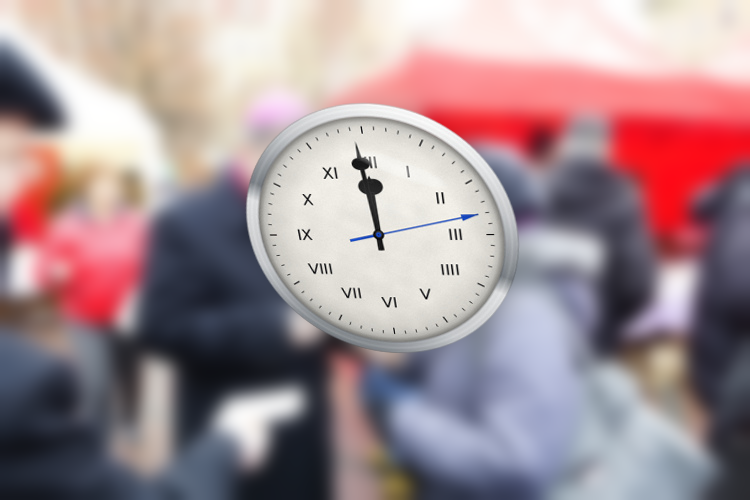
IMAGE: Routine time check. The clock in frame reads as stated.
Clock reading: 11:59:13
